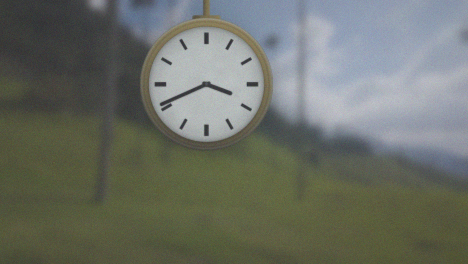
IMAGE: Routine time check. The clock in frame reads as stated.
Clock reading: 3:41
